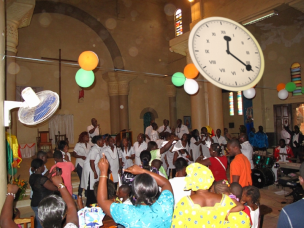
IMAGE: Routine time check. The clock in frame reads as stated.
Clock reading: 12:22
